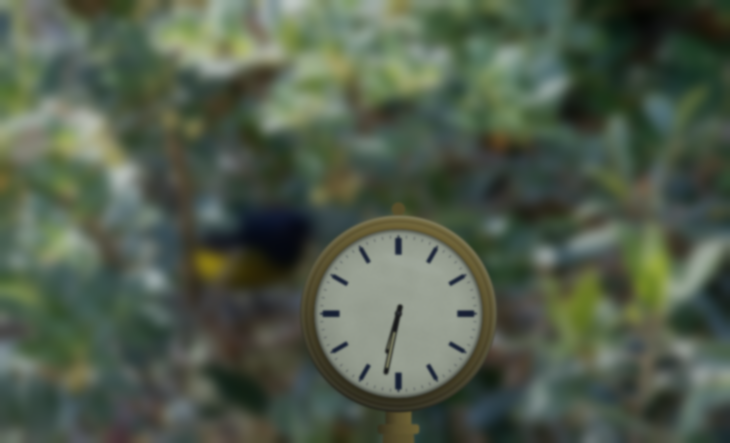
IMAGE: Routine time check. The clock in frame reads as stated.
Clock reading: 6:32
